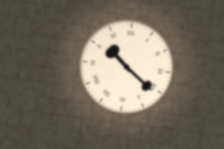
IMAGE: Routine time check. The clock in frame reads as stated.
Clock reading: 10:21
